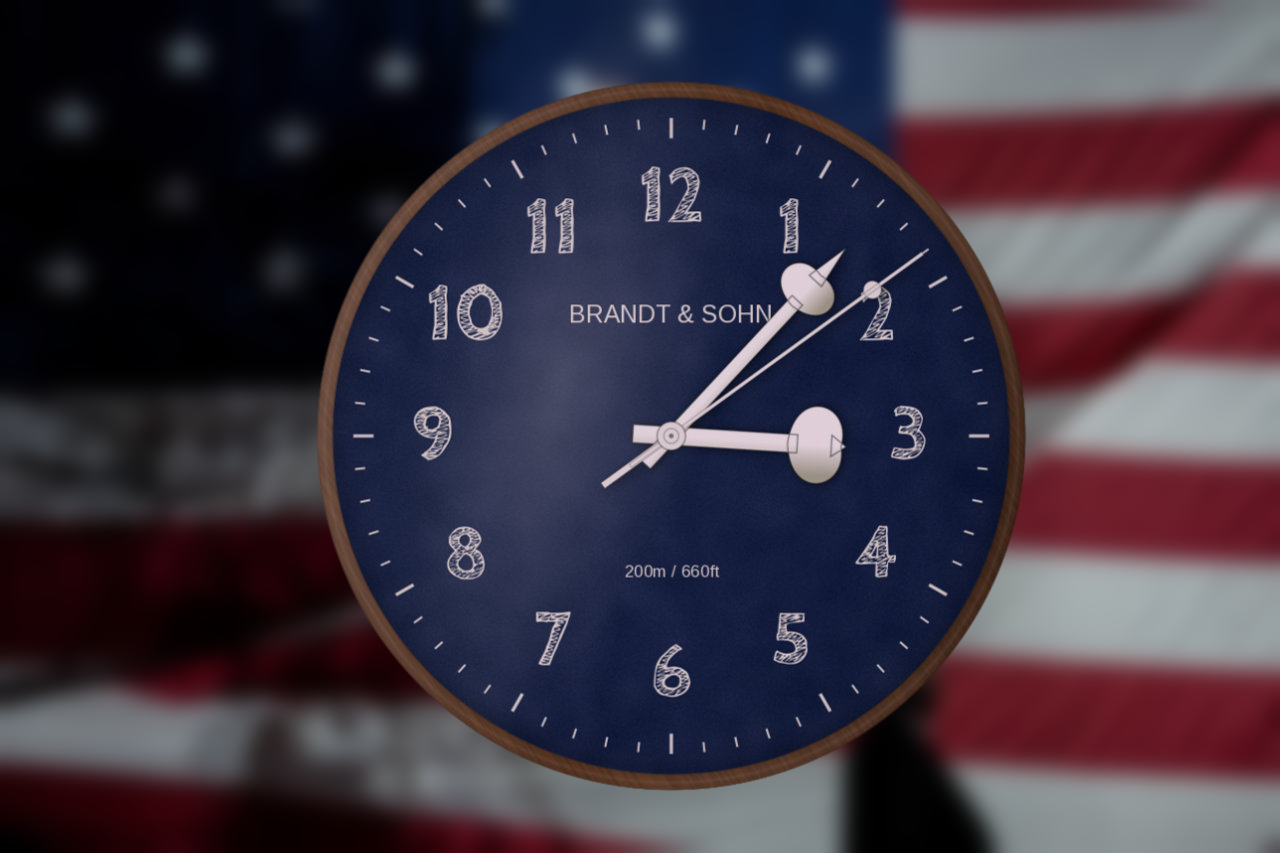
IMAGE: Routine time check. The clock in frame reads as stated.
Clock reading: 3:07:09
